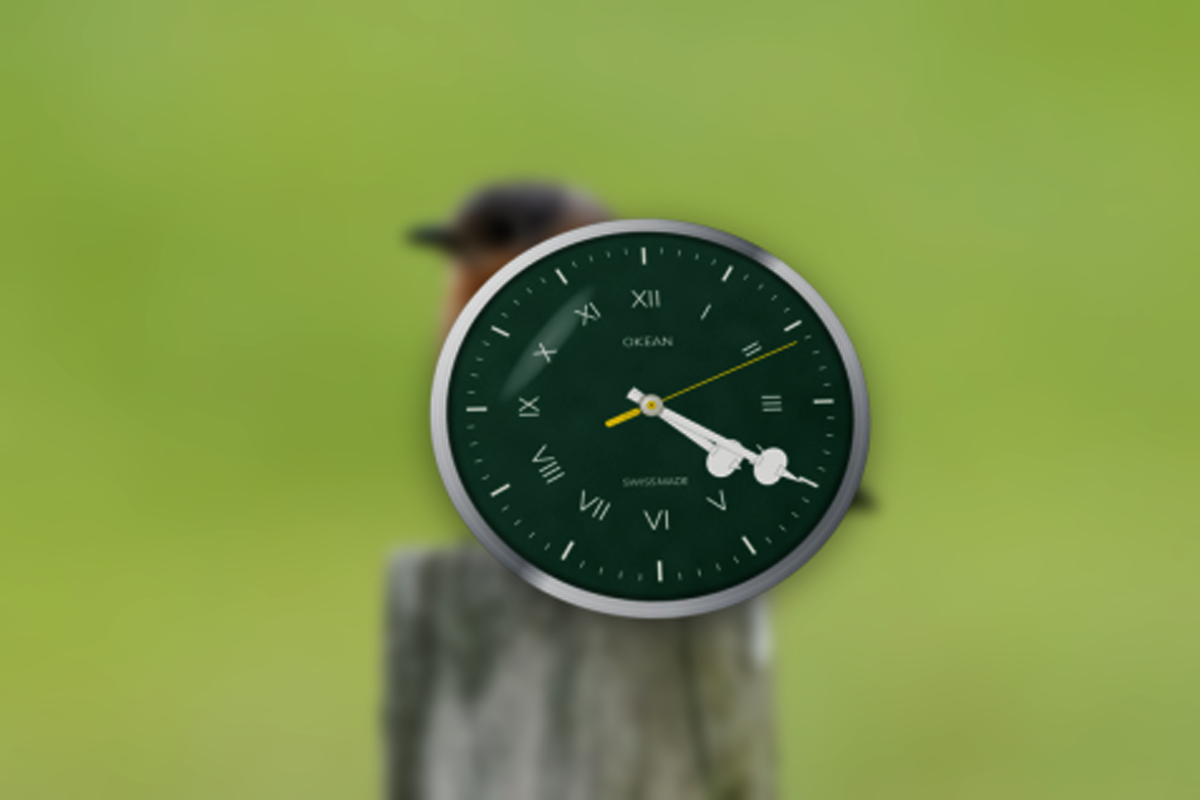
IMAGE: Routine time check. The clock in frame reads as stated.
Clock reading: 4:20:11
